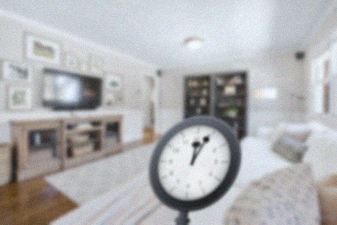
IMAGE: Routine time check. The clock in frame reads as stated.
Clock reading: 12:04
